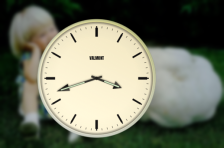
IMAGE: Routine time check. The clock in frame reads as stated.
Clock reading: 3:42
